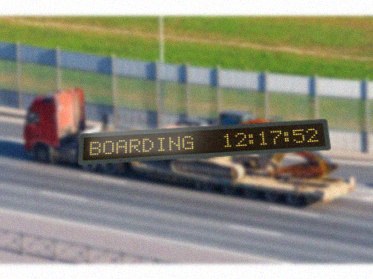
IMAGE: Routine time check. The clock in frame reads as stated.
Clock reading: 12:17:52
